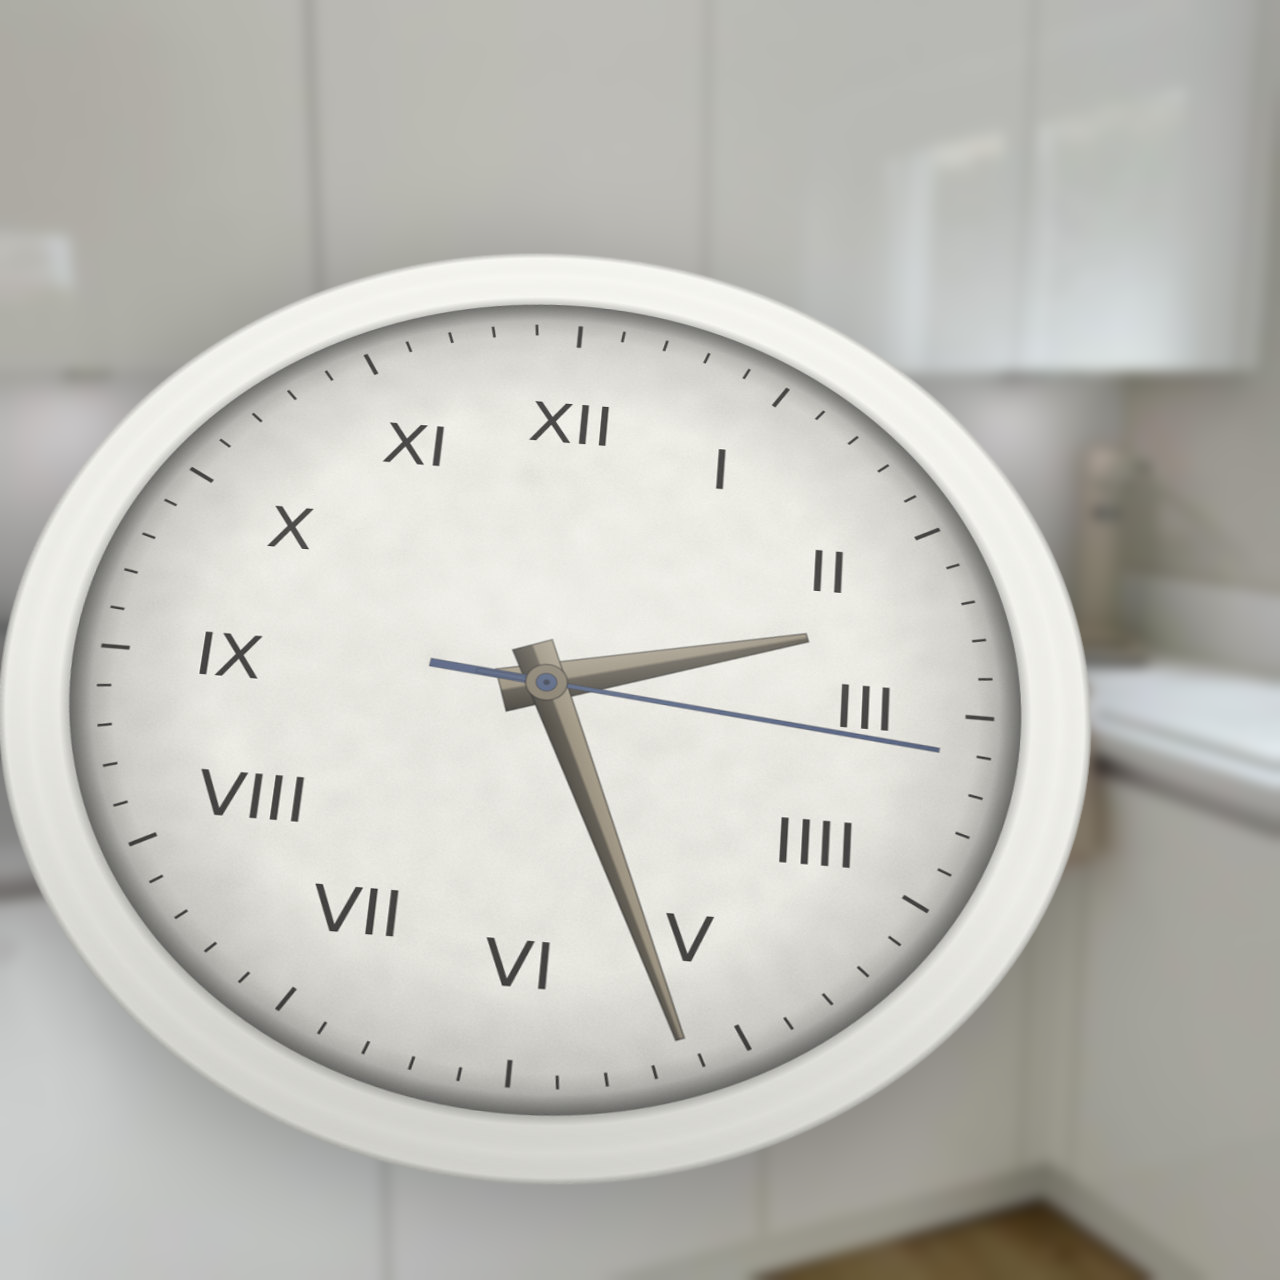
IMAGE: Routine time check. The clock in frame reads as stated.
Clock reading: 2:26:16
